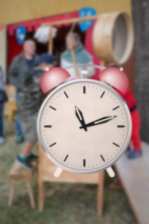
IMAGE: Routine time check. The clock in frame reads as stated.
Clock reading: 11:12
